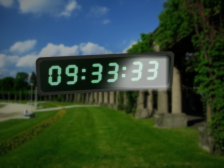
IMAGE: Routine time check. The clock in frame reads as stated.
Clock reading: 9:33:33
